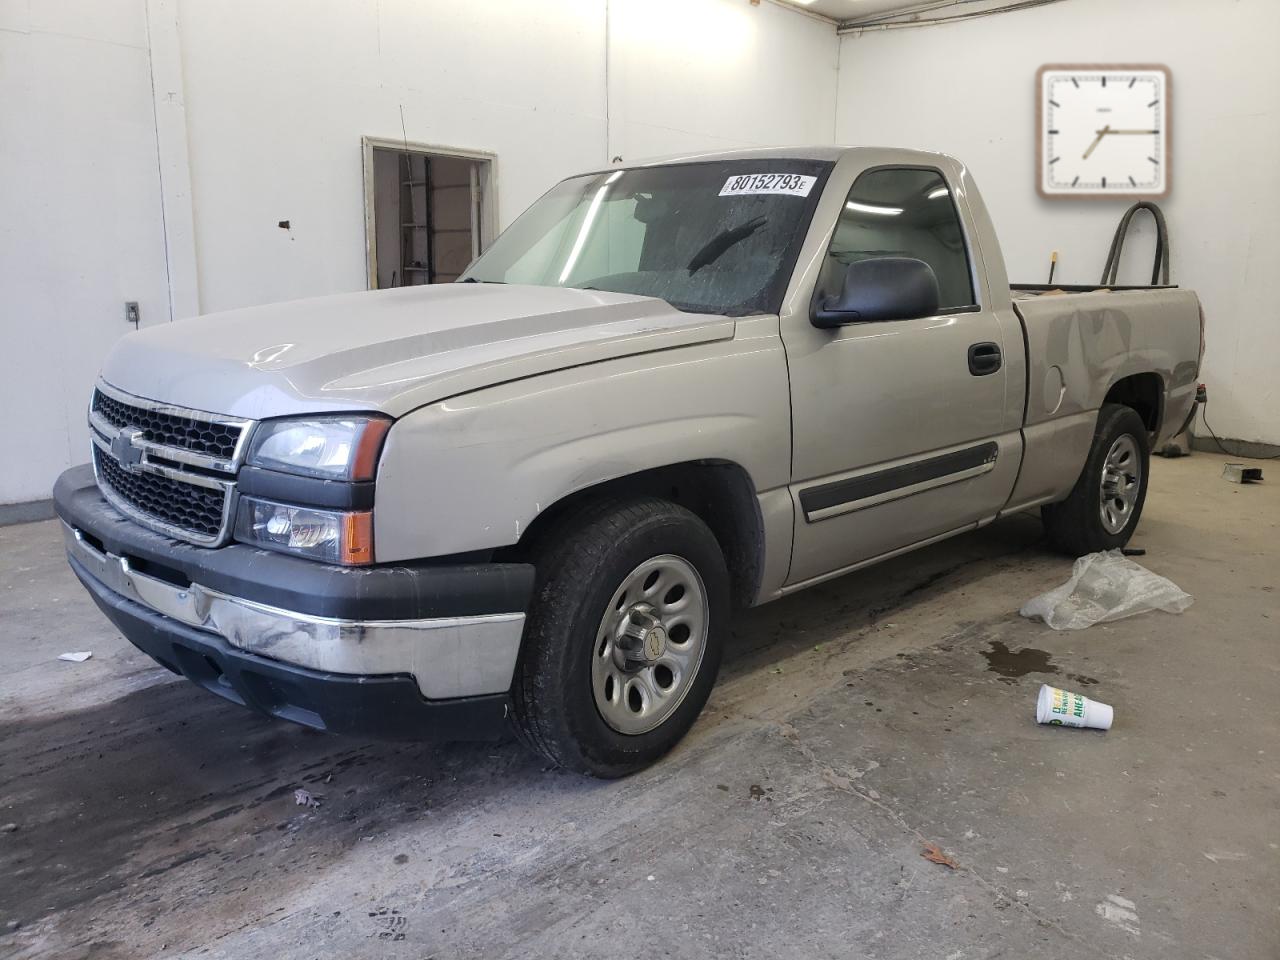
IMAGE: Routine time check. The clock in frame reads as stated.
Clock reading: 7:15
